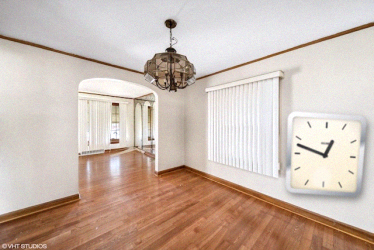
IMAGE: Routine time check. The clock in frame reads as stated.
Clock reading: 12:48
